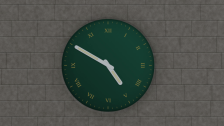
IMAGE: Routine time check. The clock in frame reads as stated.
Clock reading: 4:50
